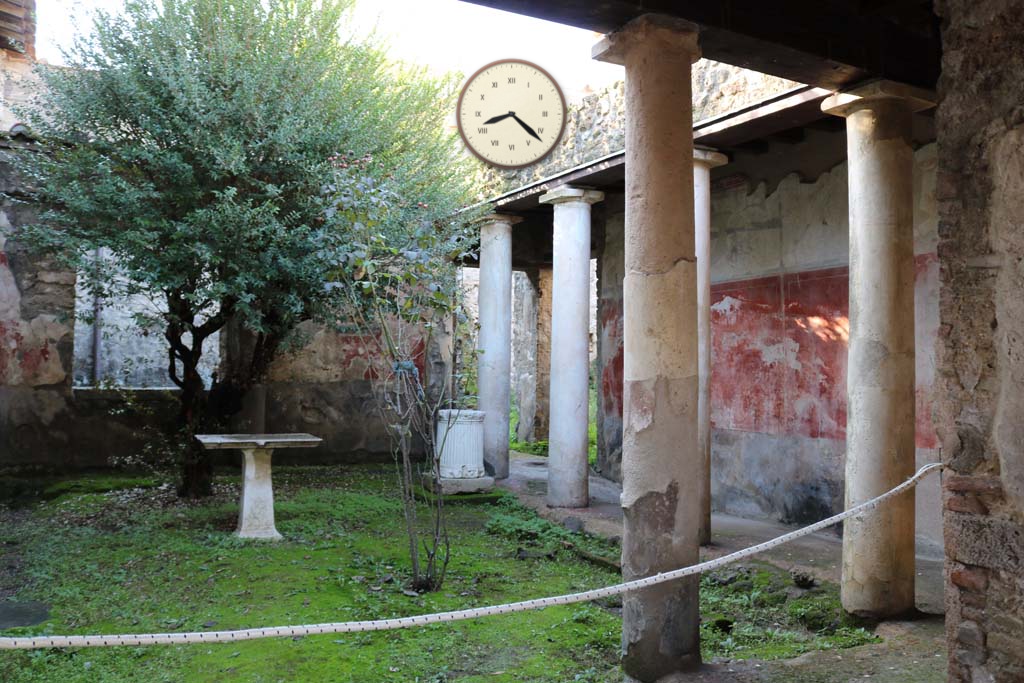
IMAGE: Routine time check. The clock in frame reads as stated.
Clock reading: 8:22
